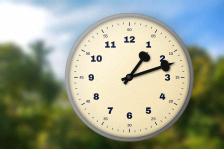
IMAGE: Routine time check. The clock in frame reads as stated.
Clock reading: 1:12
